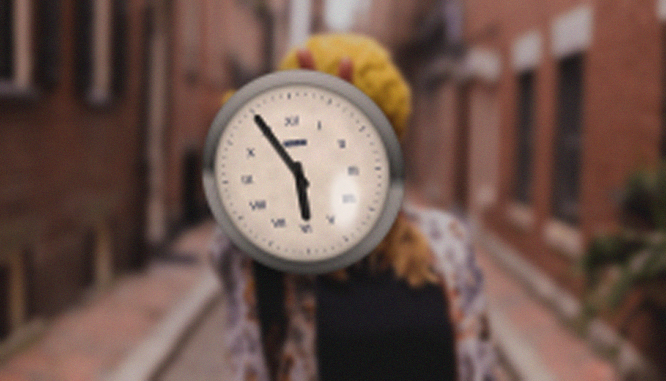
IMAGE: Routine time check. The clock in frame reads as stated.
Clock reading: 5:55
